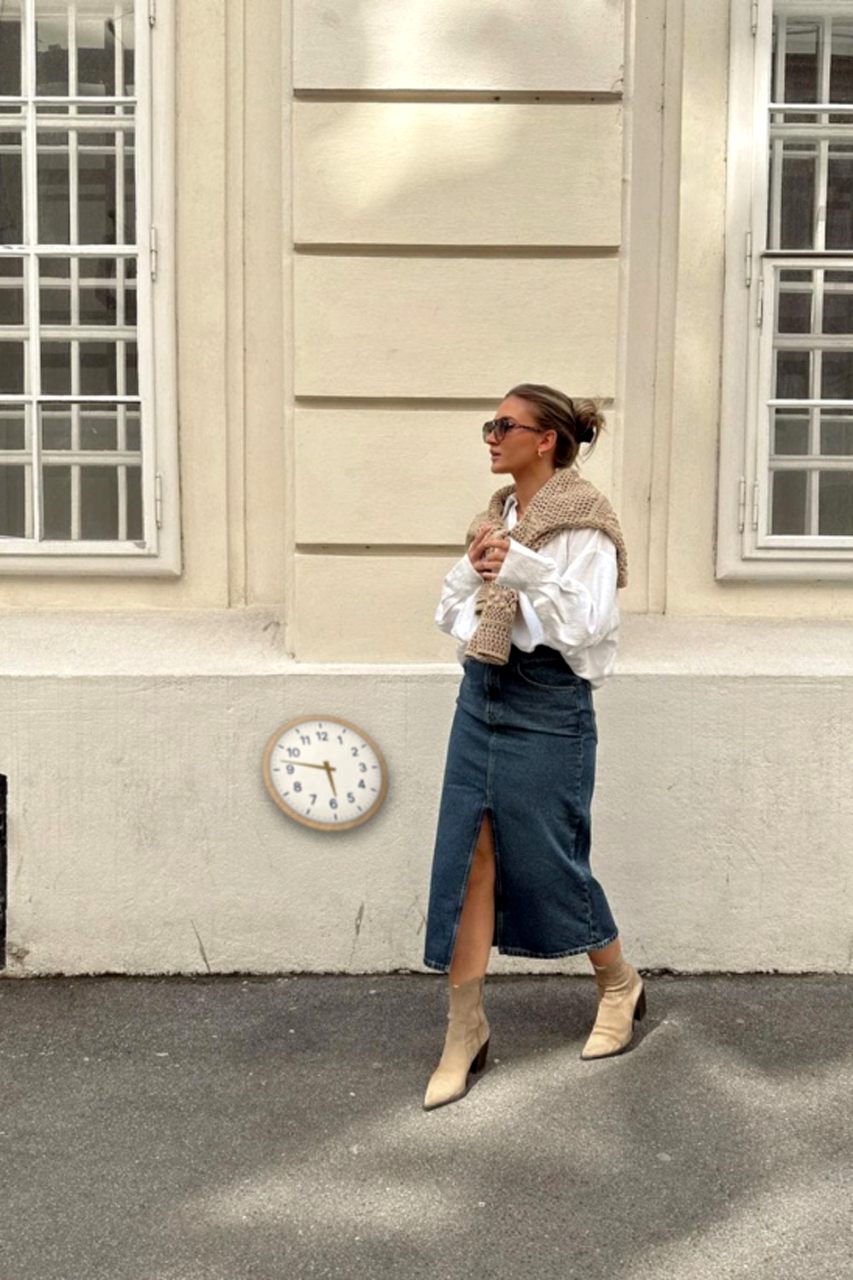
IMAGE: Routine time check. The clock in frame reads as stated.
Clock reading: 5:47
